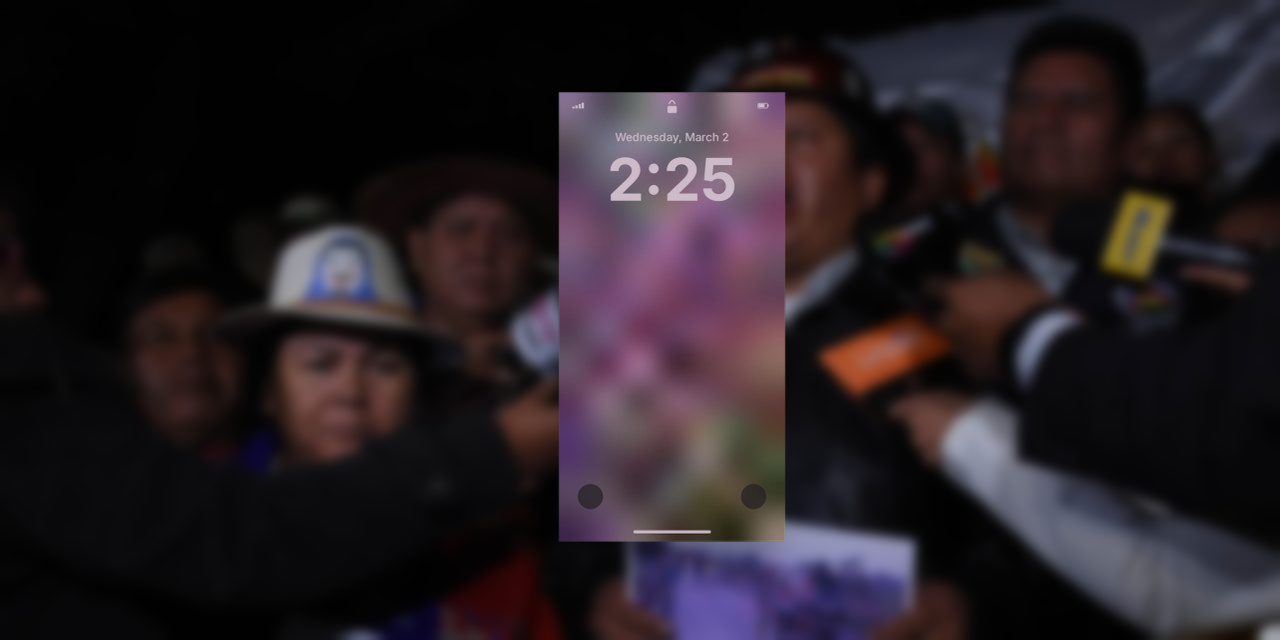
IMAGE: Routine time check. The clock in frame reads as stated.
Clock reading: 2:25
